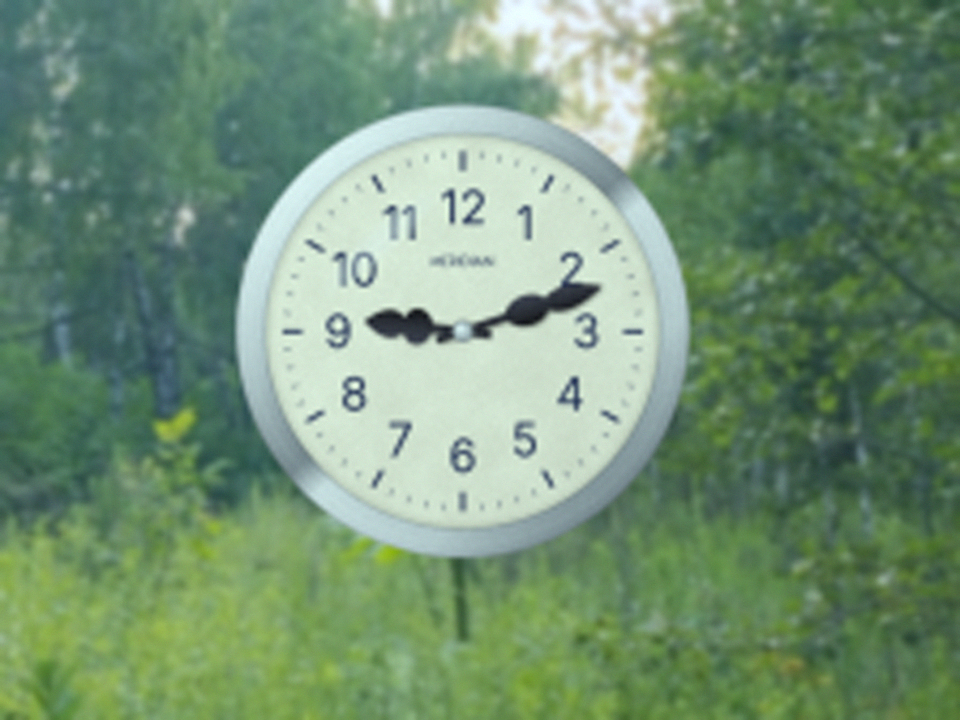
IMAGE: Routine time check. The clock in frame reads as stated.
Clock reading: 9:12
